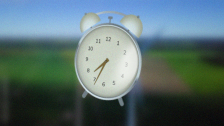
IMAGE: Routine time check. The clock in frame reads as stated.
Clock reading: 7:34
